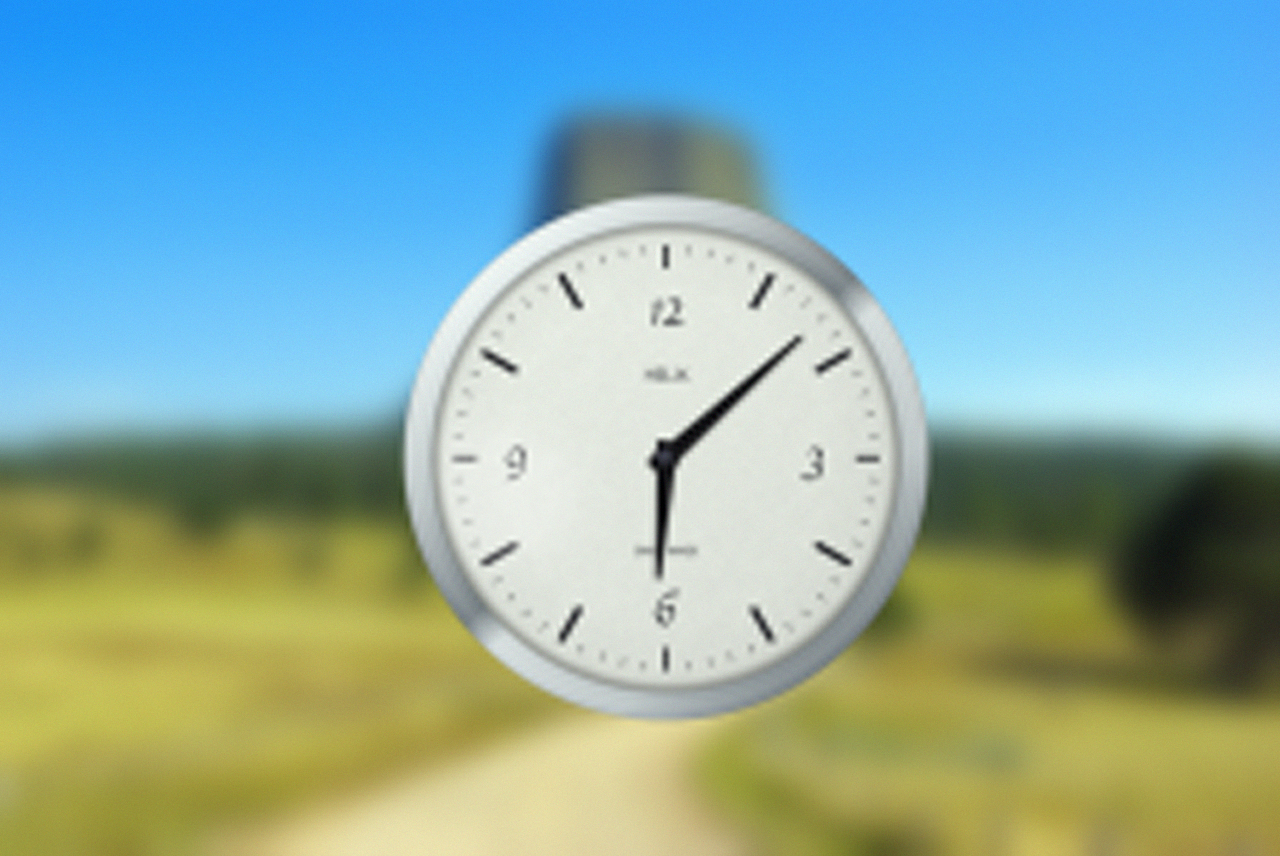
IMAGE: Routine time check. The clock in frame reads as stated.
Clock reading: 6:08
